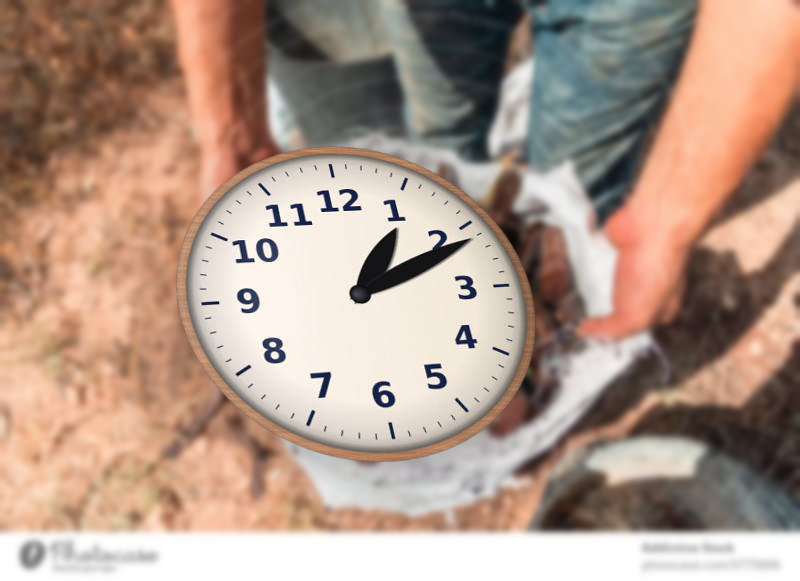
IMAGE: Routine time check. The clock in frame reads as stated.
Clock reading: 1:11
